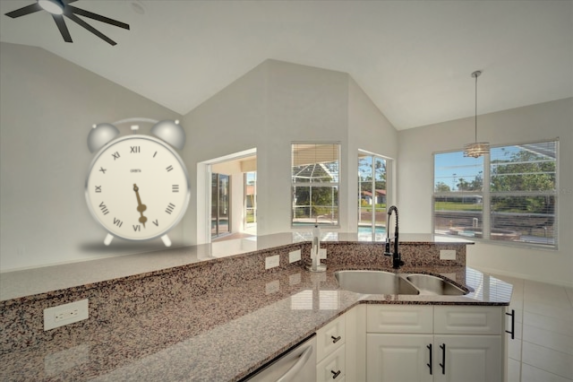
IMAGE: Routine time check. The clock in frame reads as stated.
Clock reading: 5:28
